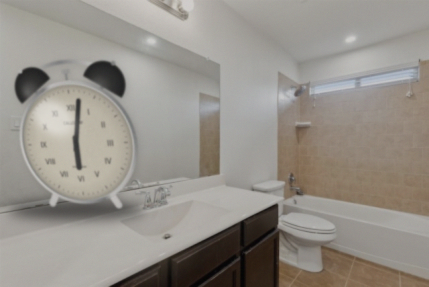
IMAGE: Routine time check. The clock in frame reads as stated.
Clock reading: 6:02
